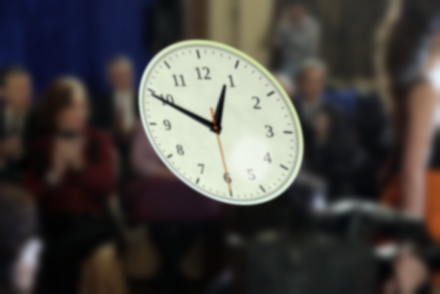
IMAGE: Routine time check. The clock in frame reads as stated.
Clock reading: 12:49:30
